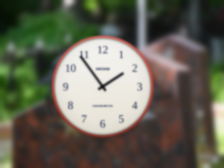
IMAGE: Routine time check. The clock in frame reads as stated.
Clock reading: 1:54
